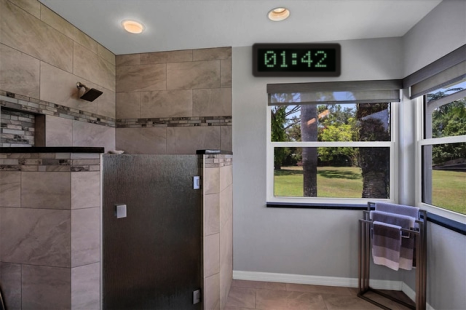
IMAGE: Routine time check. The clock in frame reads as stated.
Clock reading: 1:42
